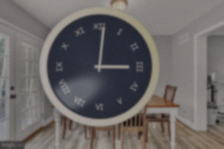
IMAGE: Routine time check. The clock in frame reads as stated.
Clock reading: 3:01
